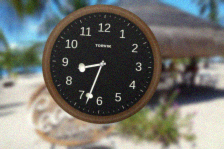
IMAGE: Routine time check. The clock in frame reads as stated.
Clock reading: 8:33
